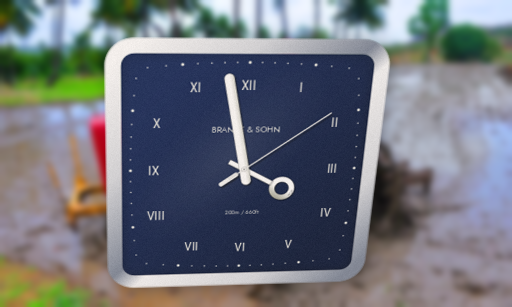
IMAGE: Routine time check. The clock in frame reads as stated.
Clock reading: 3:58:09
